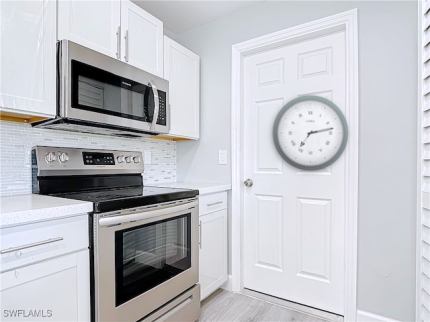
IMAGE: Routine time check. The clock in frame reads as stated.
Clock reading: 7:13
